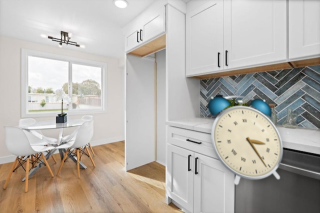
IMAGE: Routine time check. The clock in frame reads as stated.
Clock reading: 3:26
